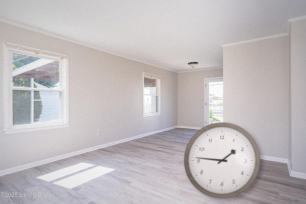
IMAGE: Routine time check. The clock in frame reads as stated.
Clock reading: 1:46
